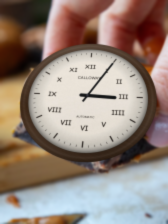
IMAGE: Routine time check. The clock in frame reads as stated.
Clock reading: 3:05
